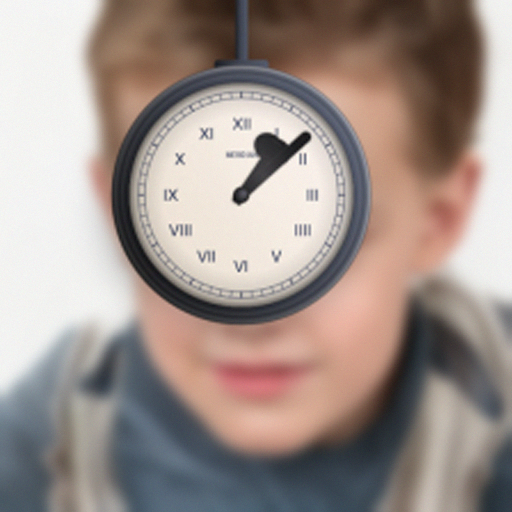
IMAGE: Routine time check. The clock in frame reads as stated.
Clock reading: 1:08
